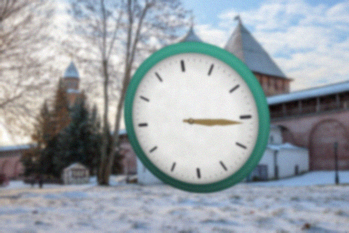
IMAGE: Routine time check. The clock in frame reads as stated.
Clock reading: 3:16
